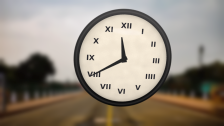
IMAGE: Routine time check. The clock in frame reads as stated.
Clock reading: 11:40
